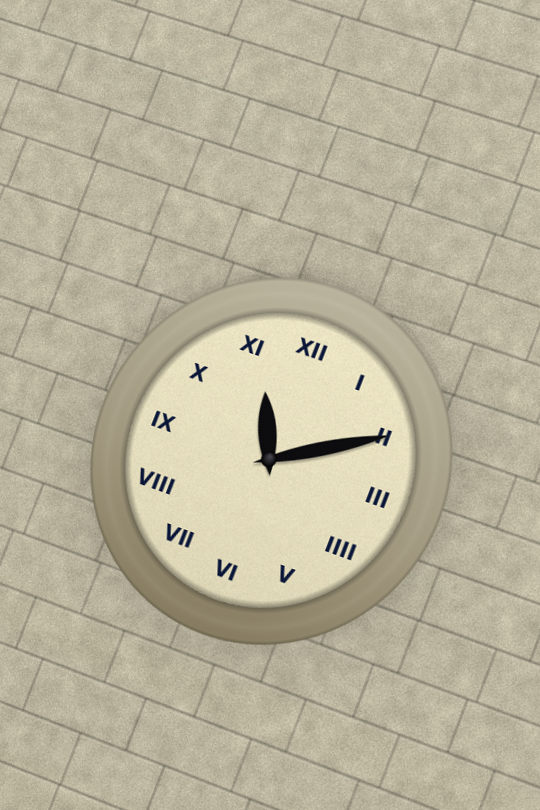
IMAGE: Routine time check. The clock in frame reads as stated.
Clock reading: 11:10
